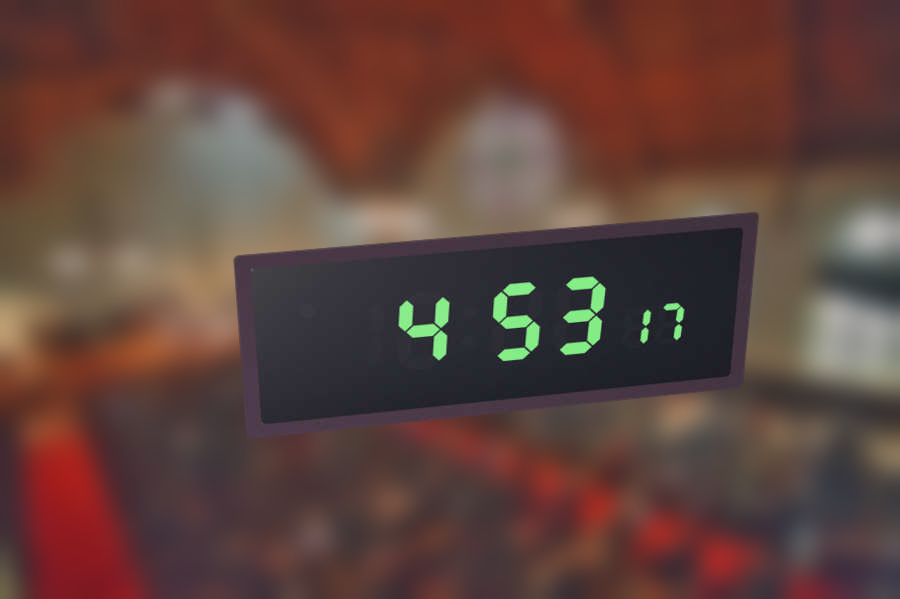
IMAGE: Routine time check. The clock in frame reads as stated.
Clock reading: 4:53:17
